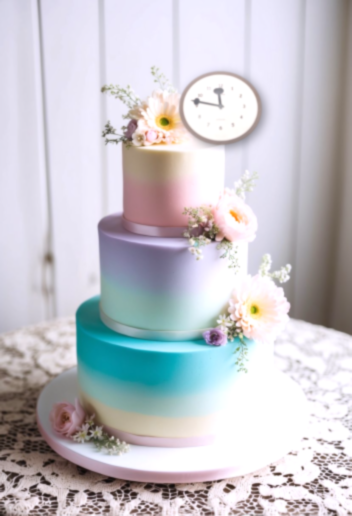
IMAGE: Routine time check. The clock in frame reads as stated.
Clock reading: 11:47
